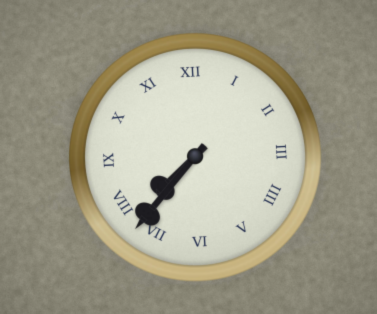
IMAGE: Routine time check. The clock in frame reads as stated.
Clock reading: 7:37
